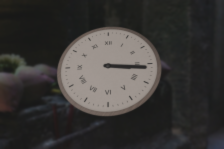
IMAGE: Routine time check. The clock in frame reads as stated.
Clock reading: 3:16
